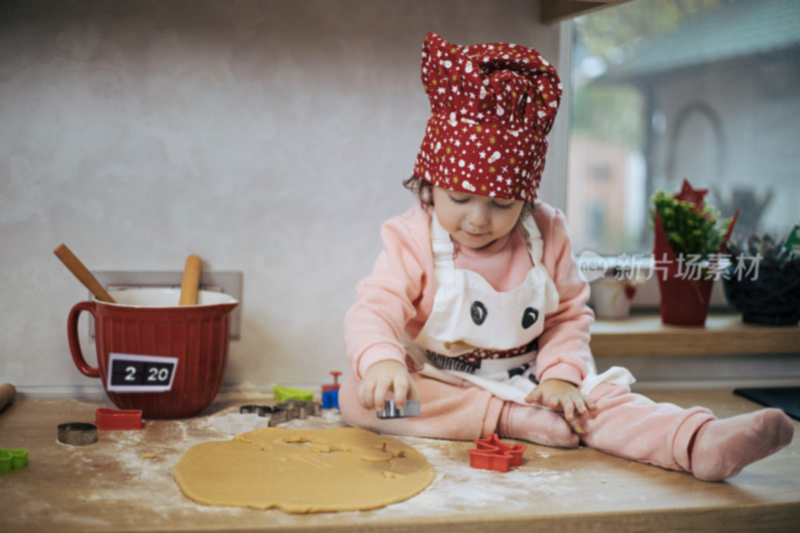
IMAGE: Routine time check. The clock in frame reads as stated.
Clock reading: 2:20
